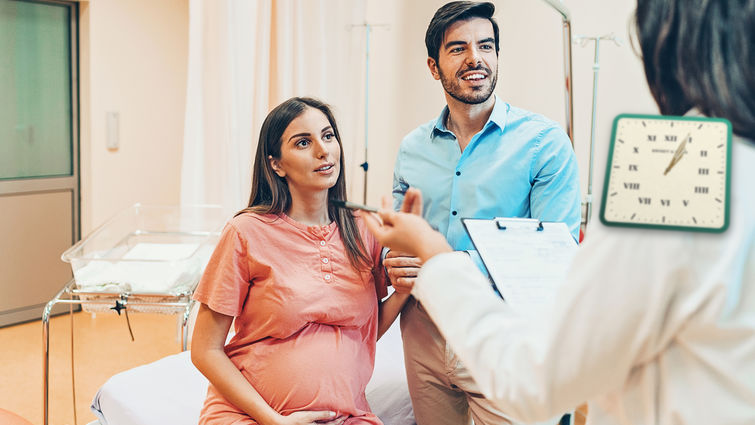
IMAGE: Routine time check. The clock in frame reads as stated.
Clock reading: 1:04
